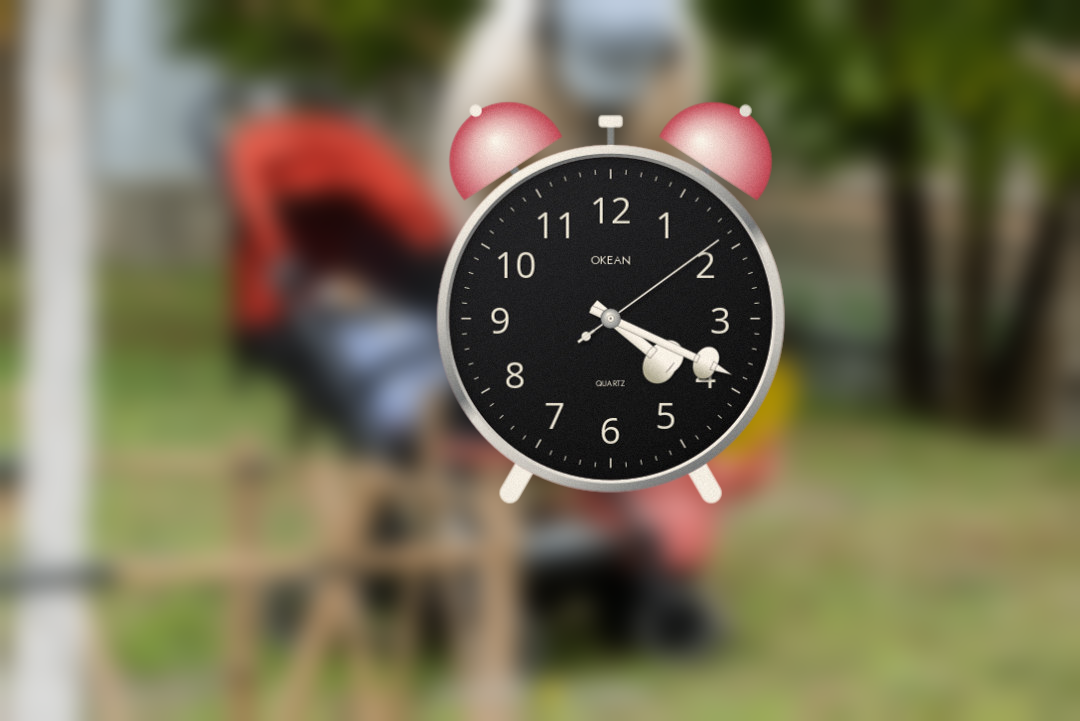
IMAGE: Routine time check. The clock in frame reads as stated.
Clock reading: 4:19:09
